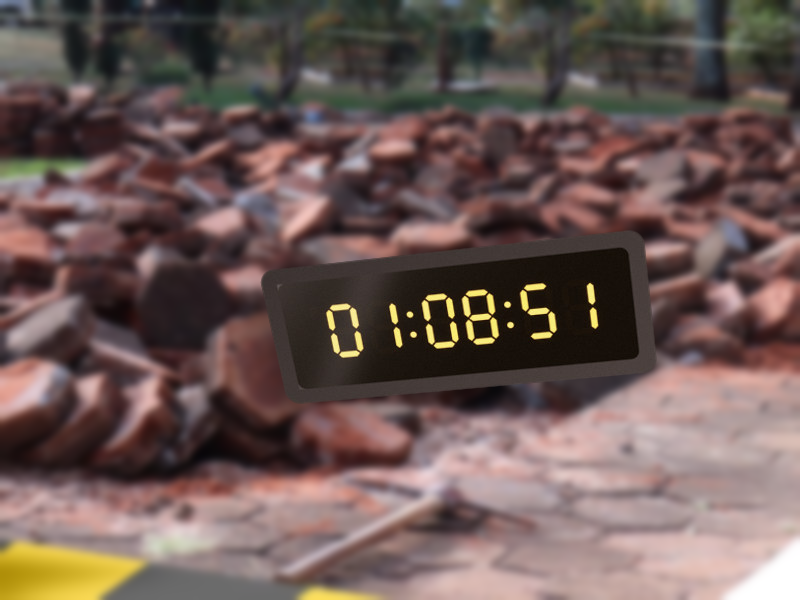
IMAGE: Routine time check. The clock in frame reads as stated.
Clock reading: 1:08:51
